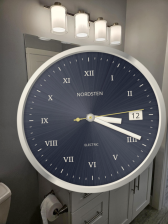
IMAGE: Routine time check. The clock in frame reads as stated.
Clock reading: 3:19:14
